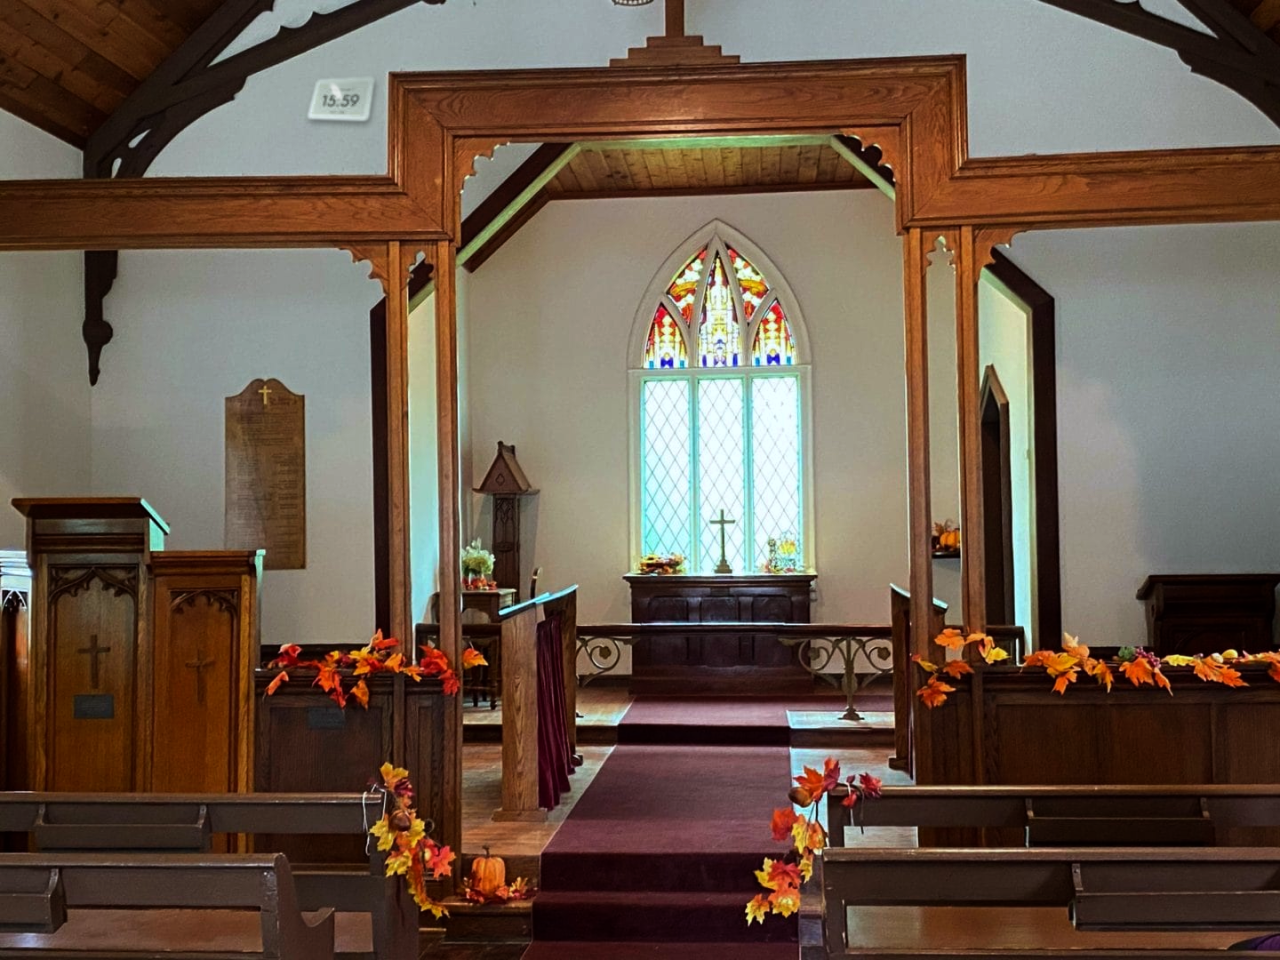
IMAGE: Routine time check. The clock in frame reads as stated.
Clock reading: 15:59
